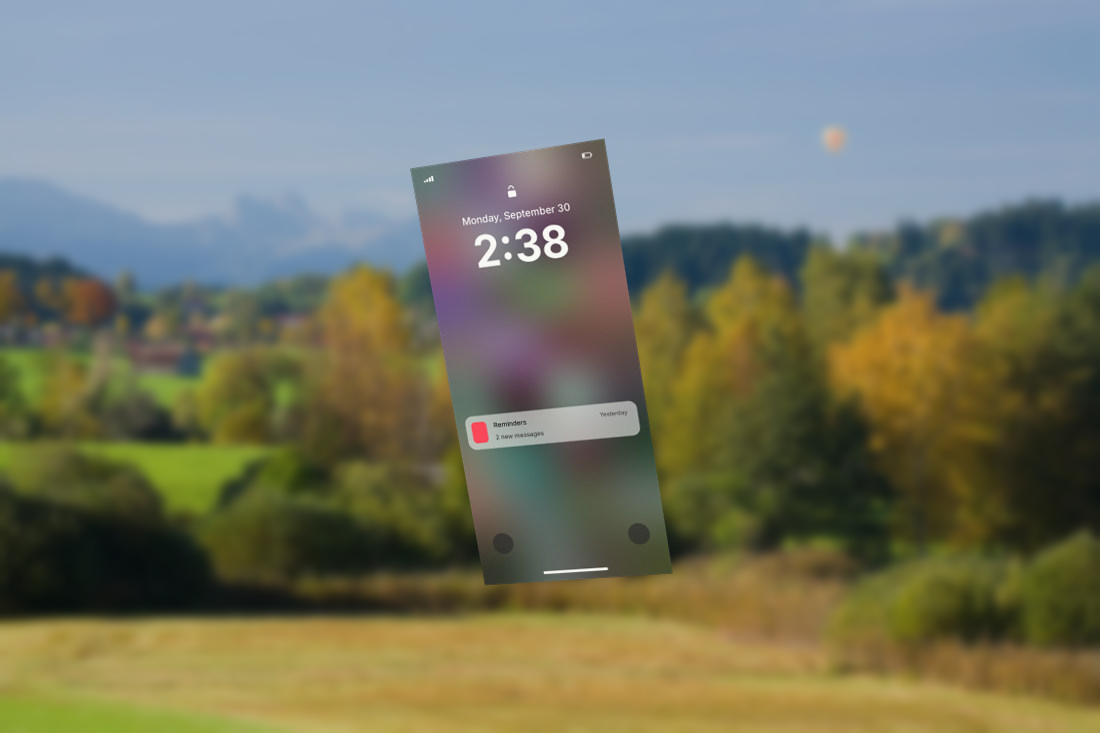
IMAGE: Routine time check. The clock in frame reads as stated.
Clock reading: 2:38
